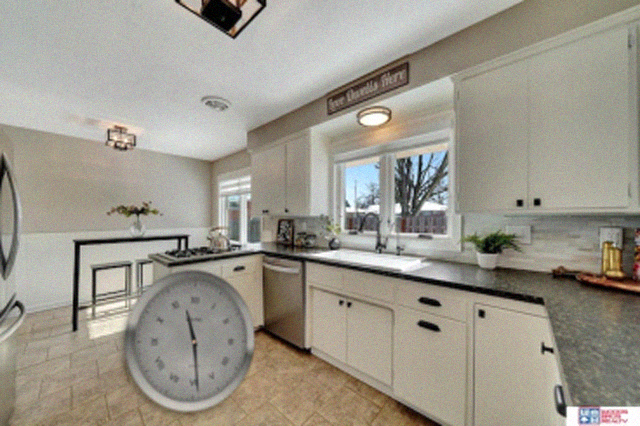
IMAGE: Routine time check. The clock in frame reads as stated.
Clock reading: 11:29
